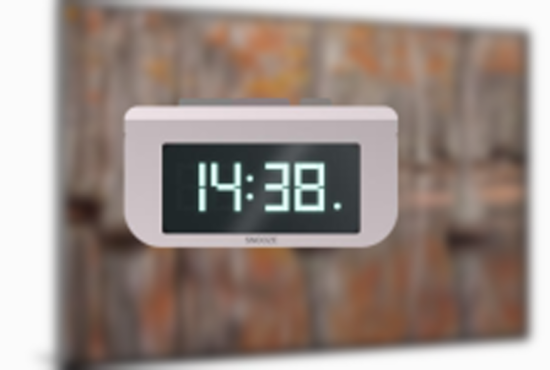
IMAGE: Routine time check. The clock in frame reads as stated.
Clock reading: 14:38
